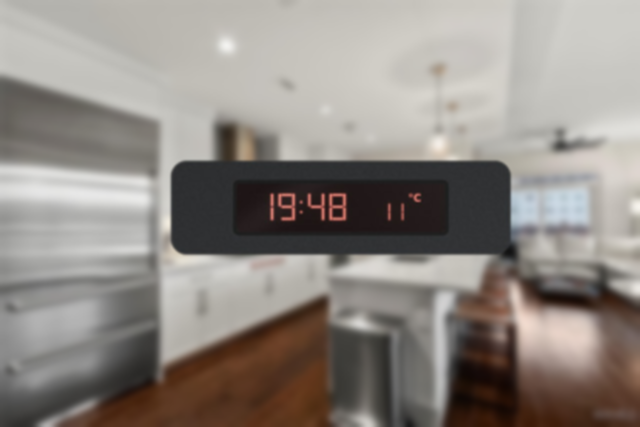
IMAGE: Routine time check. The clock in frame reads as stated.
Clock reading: 19:48
